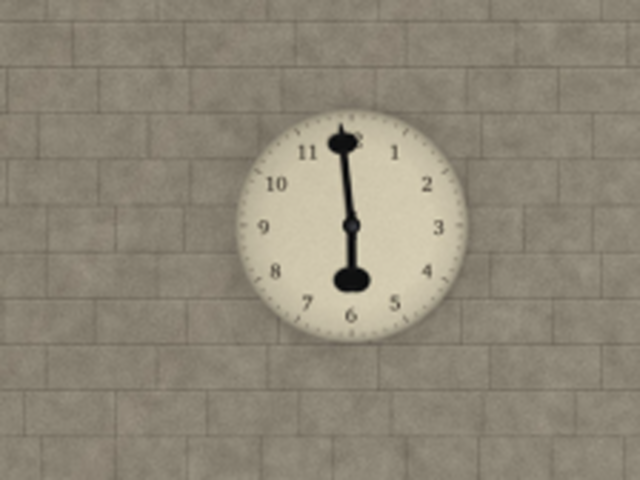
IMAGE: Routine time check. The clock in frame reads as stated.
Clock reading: 5:59
